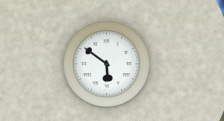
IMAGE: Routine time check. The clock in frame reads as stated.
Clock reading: 5:51
